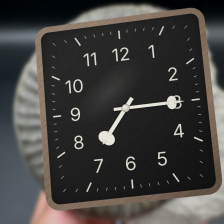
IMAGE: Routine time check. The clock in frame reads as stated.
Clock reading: 7:15
